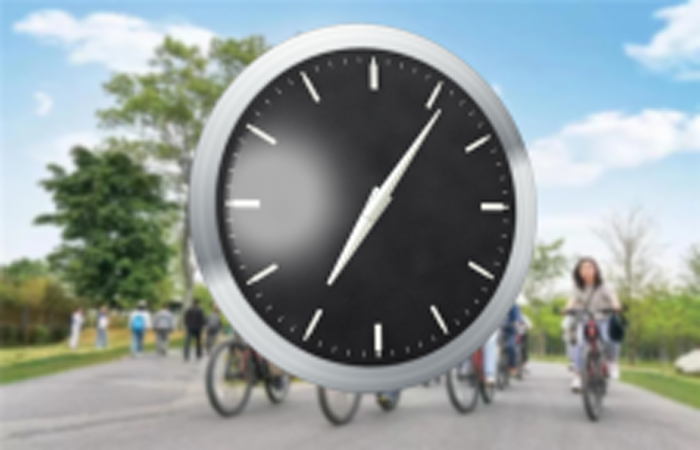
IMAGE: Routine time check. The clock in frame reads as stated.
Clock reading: 7:06
